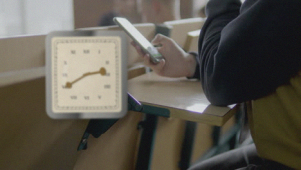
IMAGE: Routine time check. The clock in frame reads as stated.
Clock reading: 2:40
